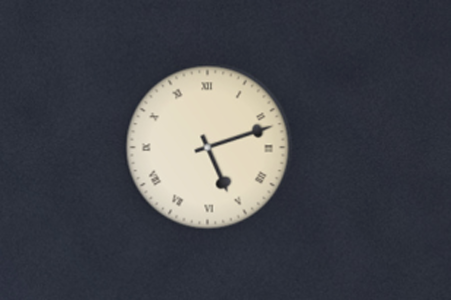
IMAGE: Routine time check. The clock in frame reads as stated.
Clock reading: 5:12
